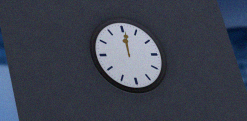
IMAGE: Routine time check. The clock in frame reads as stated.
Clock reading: 12:01
